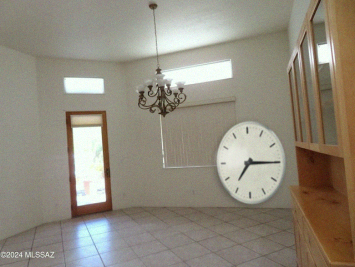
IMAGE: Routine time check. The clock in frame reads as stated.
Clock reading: 7:15
